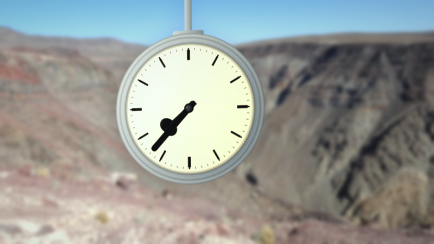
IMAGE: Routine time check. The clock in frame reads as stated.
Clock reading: 7:37
